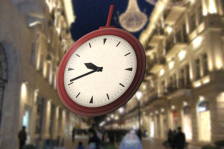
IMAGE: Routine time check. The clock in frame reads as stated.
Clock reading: 9:41
